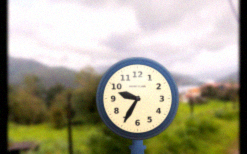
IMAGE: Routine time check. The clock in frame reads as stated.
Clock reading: 9:35
